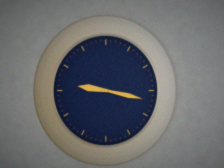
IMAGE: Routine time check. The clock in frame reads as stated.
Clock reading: 9:17
